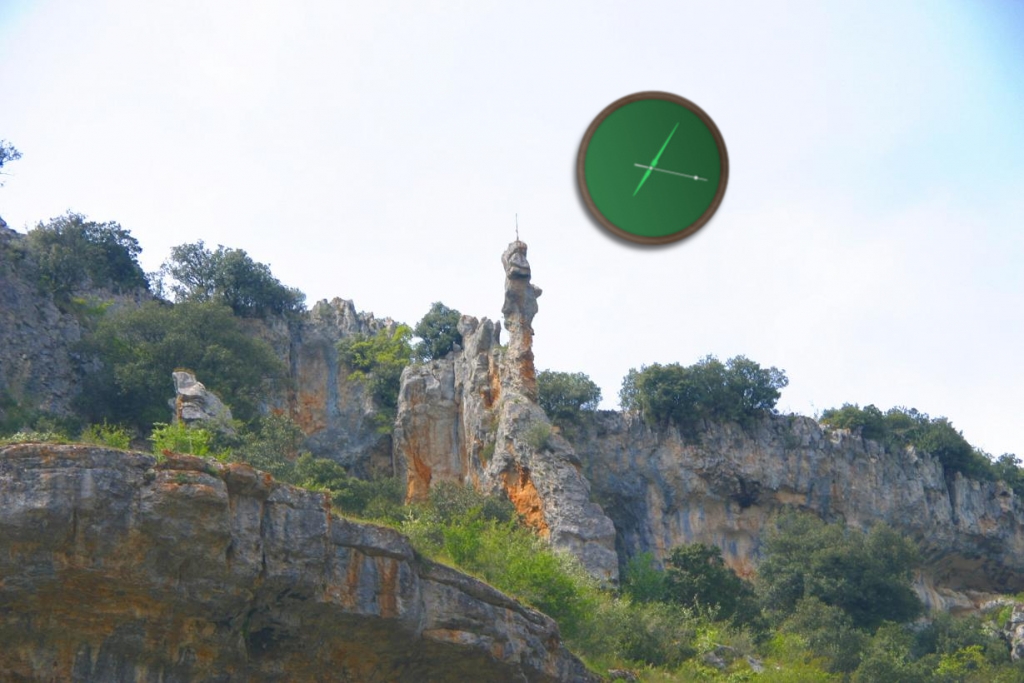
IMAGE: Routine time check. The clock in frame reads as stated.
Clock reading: 7:05:17
